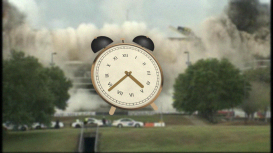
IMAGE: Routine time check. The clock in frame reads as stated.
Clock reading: 4:39
